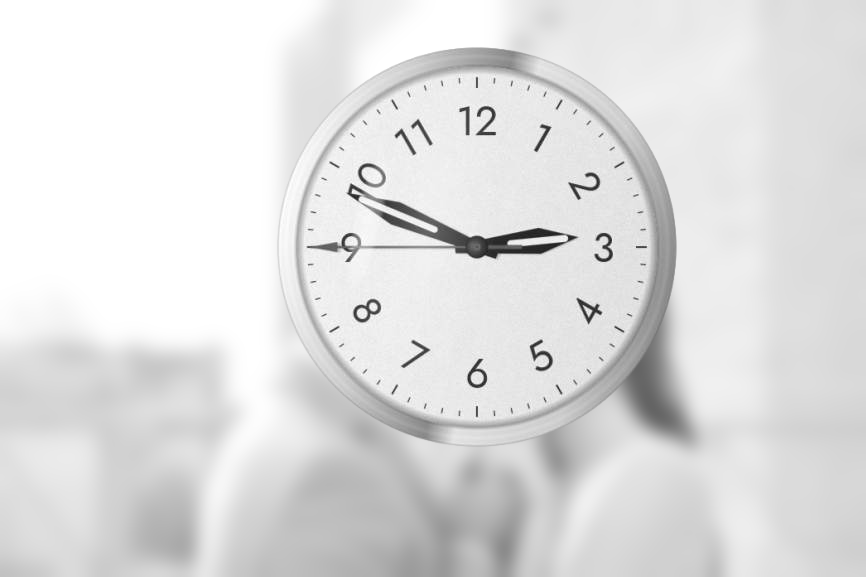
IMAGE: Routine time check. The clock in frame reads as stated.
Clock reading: 2:48:45
